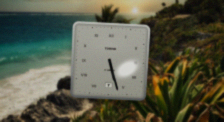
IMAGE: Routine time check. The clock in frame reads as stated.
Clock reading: 5:27
